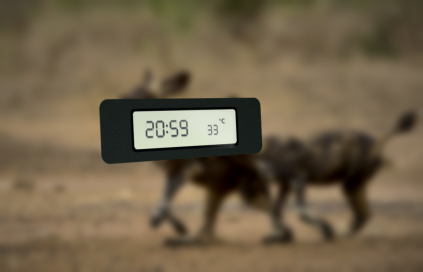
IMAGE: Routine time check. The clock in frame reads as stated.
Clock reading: 20:59
